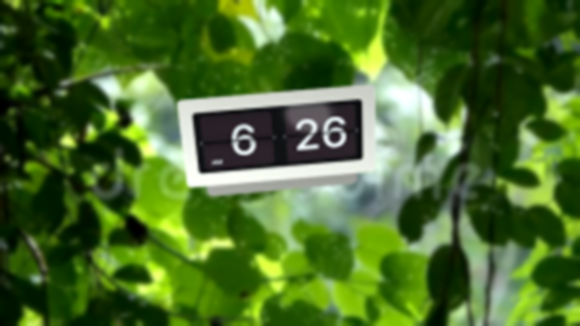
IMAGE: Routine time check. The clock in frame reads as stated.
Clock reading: 6:26
